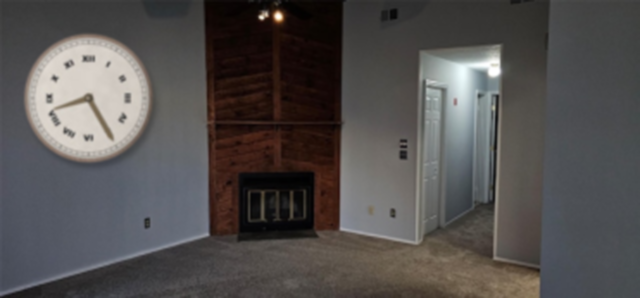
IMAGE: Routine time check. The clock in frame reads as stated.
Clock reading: 8:25
